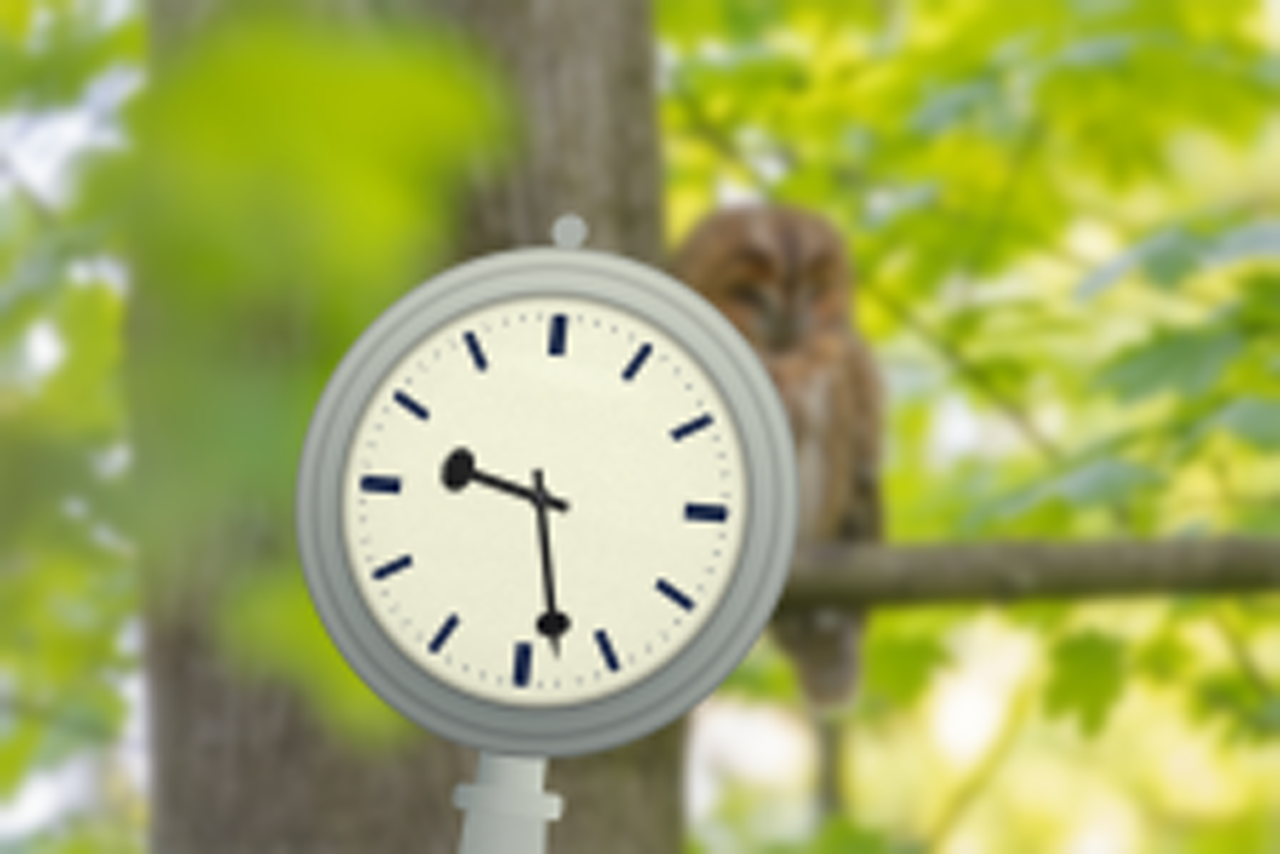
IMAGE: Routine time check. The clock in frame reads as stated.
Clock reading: 9:28
